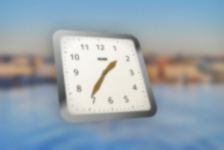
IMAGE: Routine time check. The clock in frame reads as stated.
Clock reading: 1:36
